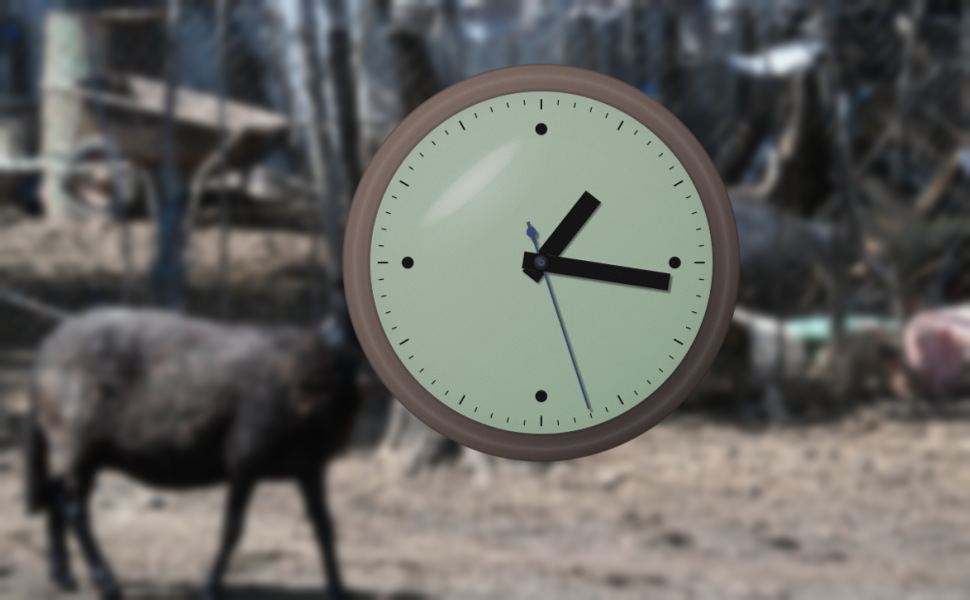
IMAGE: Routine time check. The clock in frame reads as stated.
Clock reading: 1:16:27
